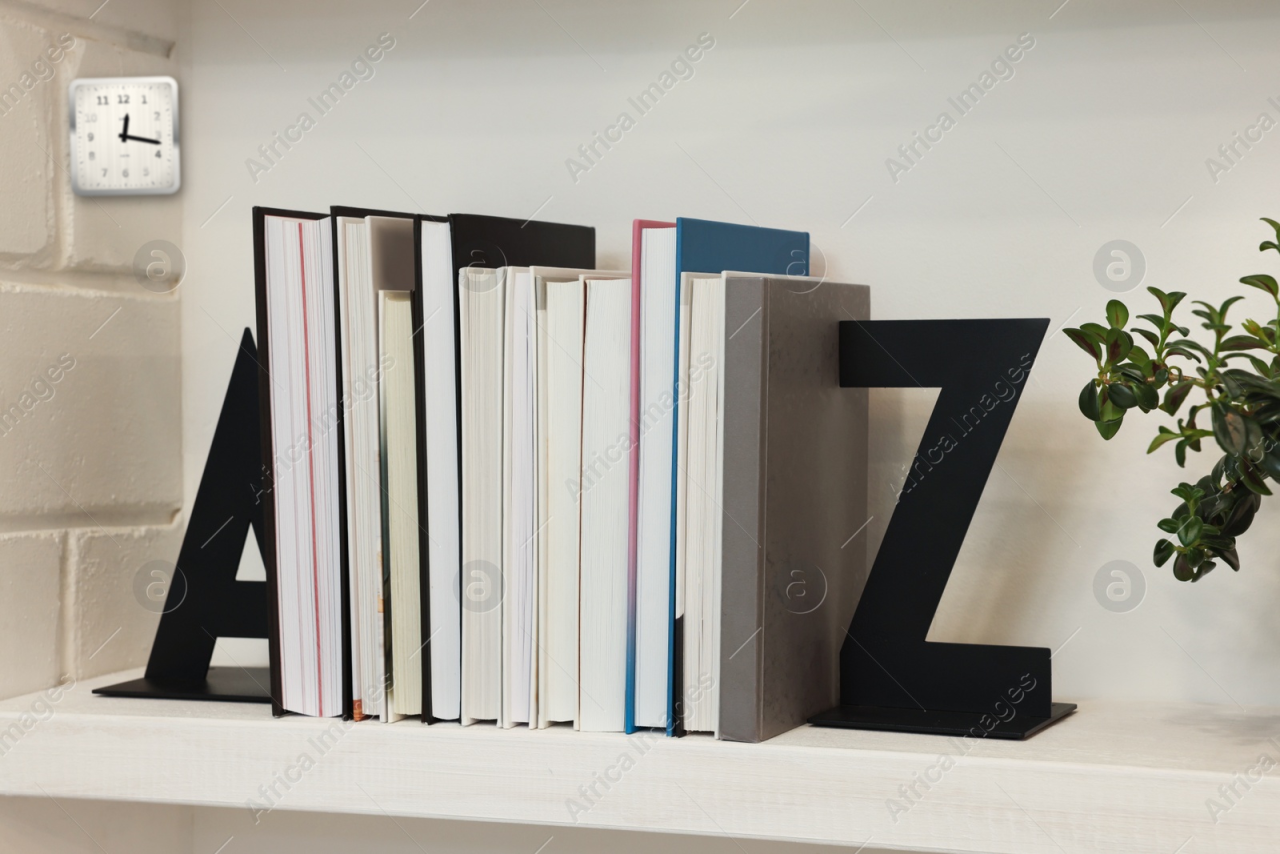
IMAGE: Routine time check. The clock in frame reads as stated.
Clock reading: 12:17
